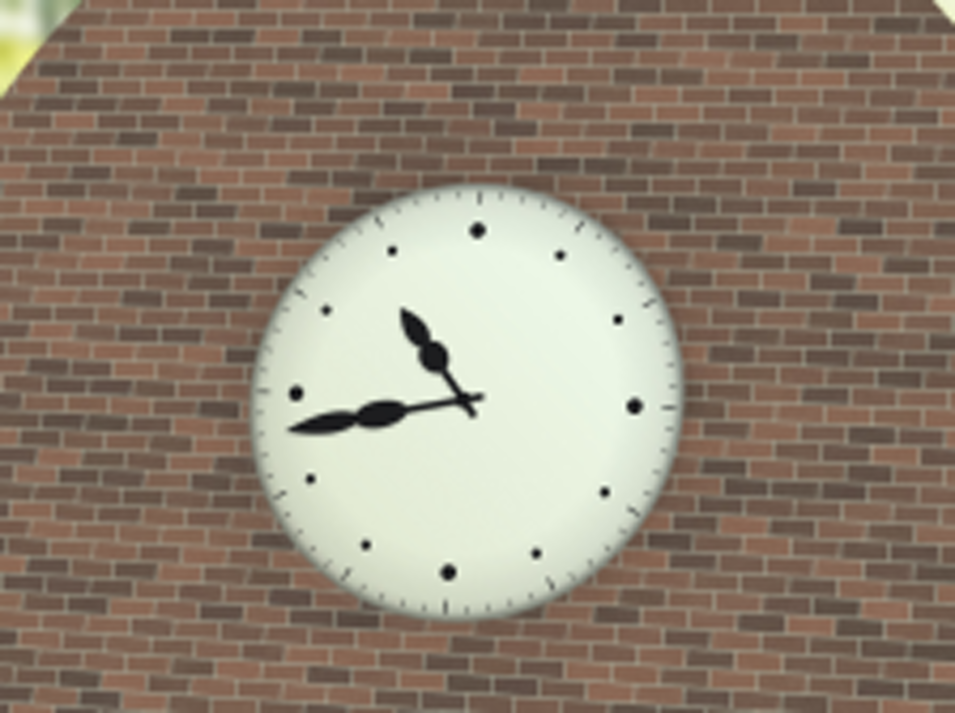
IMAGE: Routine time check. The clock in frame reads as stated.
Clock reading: 10:43
